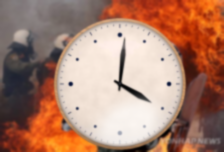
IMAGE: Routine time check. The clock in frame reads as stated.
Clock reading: 4:01
